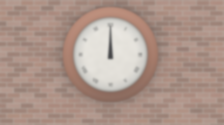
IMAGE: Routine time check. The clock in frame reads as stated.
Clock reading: 12:00
